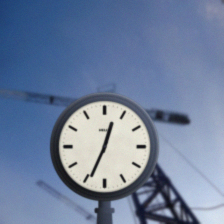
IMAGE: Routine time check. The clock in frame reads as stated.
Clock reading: 12:34
